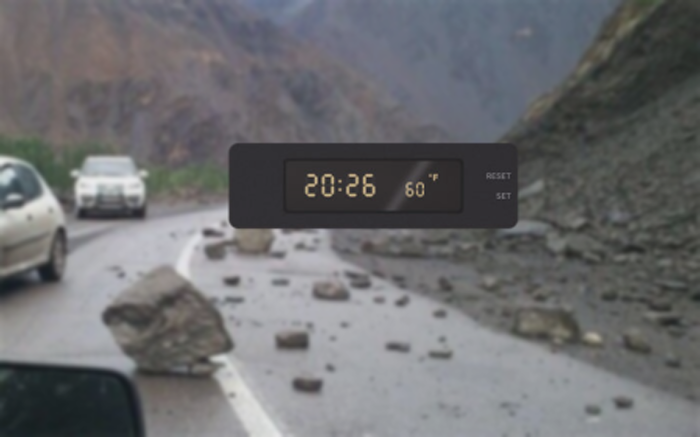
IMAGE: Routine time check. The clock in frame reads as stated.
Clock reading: 20:26
